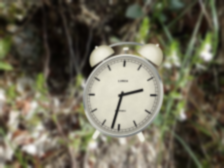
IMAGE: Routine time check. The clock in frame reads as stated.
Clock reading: 2:32
